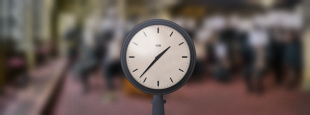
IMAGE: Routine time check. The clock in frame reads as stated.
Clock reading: 1:37
